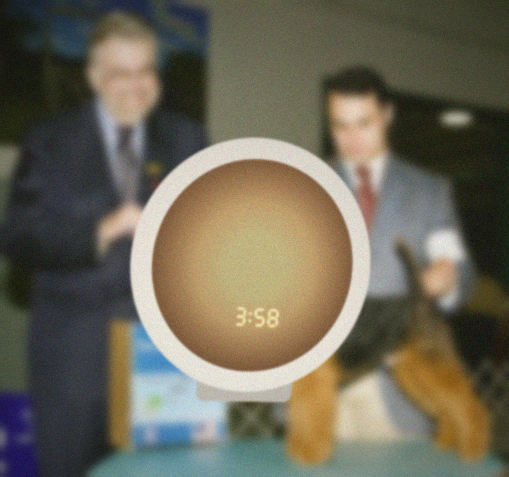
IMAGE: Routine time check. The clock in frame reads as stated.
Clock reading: 3:58
